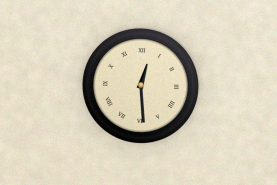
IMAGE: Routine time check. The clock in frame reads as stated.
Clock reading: 12:29
